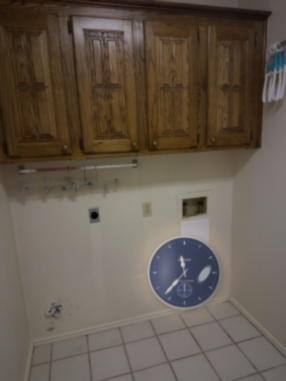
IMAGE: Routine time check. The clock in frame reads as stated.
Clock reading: 11:37
